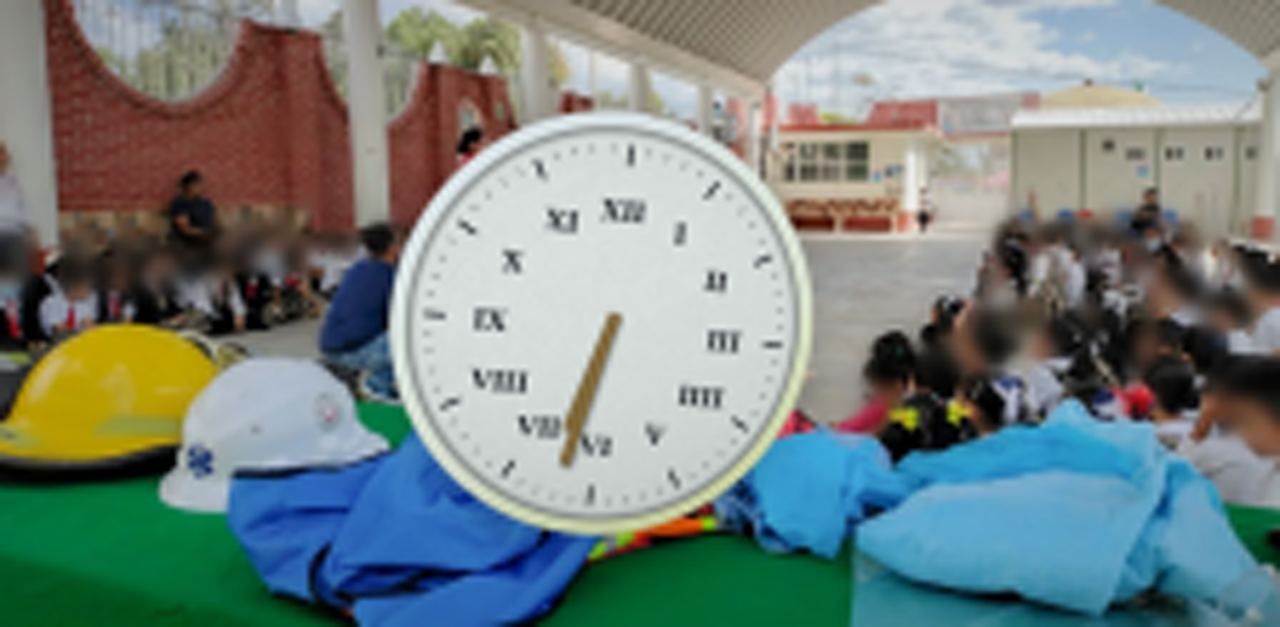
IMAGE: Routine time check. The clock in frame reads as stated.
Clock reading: 6:32
